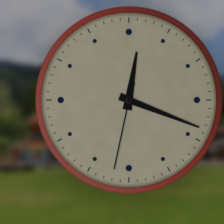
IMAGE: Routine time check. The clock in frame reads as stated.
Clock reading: 12:18:32
